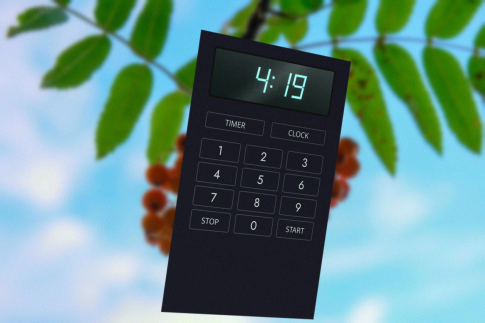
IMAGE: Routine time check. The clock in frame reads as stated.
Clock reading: 4:19
